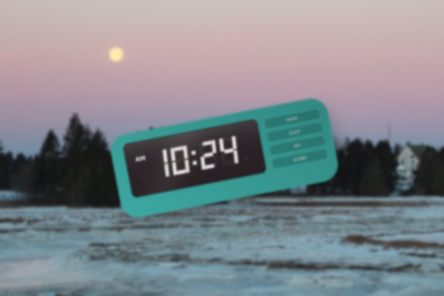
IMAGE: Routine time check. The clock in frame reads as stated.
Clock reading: 10:24
